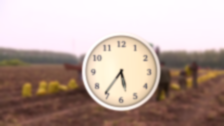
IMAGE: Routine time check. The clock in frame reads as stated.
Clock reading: 5:36
